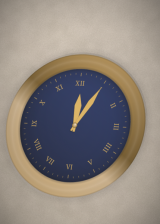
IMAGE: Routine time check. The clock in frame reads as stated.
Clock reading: 12:05
